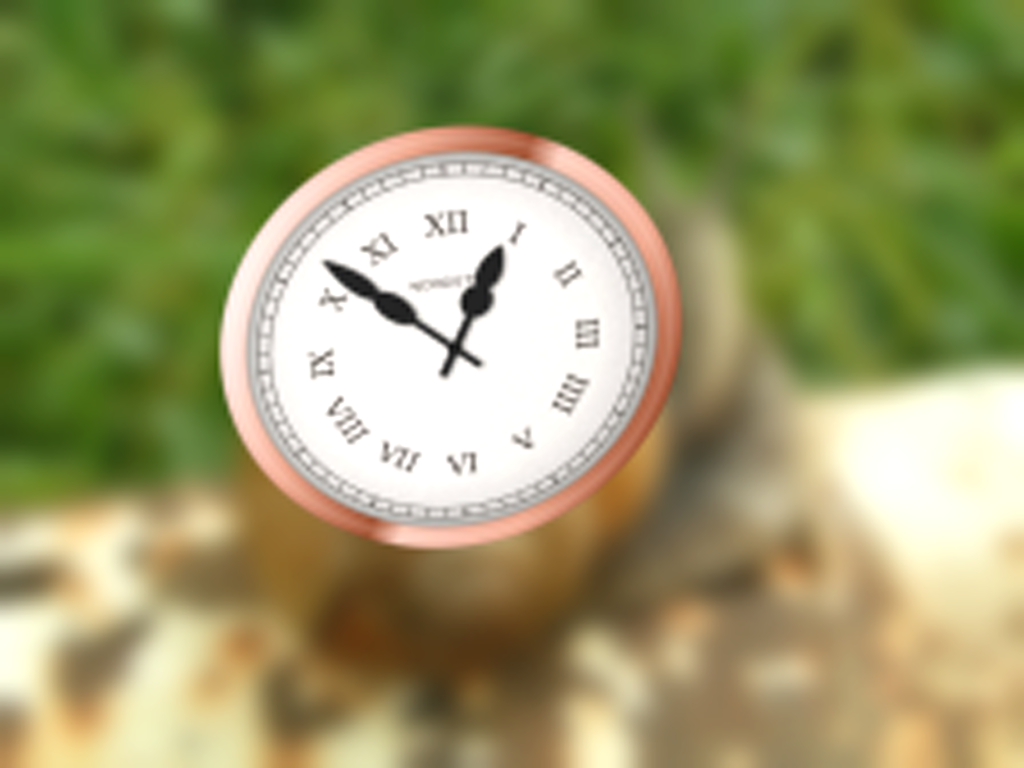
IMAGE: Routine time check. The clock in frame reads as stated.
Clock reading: 12:52
